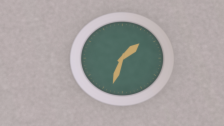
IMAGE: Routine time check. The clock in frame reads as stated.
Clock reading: 1:33
